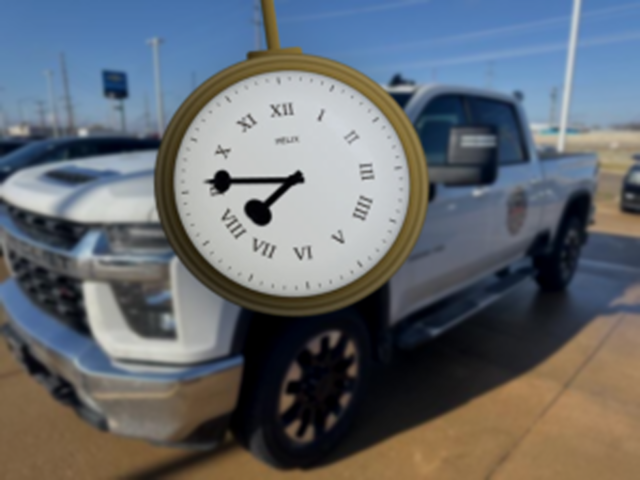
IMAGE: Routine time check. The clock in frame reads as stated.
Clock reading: 7:46
